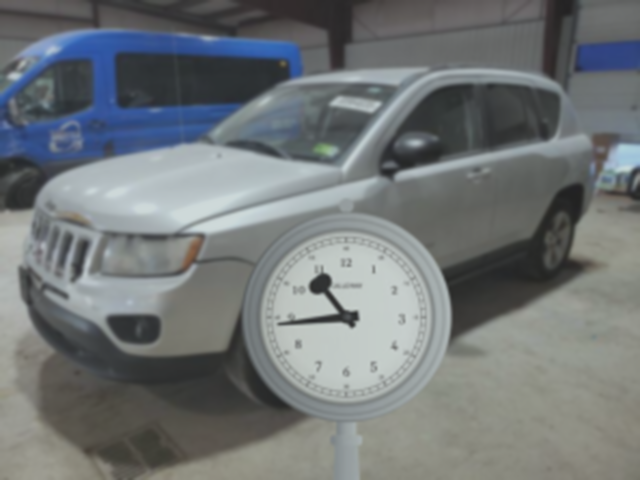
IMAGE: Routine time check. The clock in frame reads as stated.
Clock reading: 10:44
